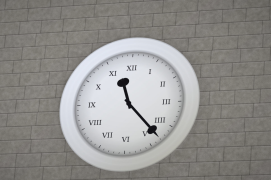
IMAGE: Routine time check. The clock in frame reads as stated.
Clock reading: 11:23
